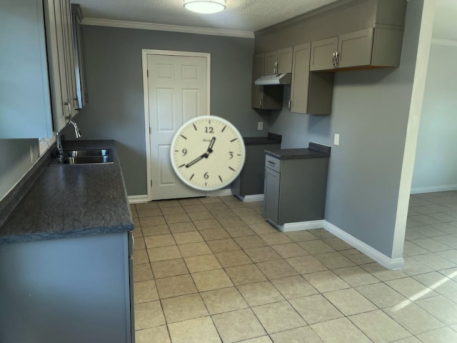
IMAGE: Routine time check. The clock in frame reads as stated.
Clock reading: 12:39
